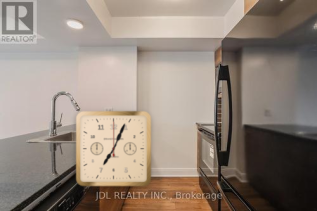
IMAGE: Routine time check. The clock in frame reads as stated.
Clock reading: 7:04
